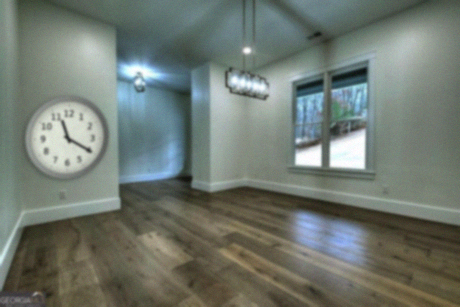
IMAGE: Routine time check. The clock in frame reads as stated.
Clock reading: 11:20
